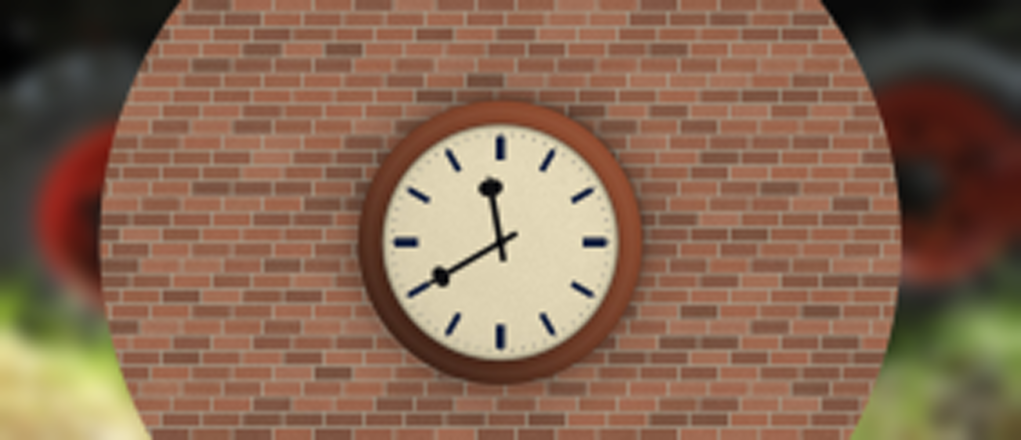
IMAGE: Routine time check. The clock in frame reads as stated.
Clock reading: 11:40
